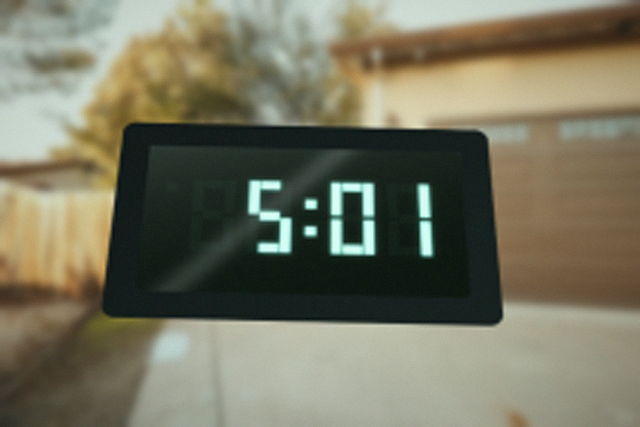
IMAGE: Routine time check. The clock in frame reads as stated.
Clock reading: 5:01
